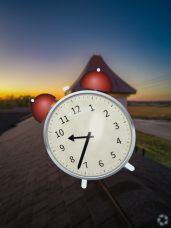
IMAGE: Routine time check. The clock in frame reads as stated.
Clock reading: 9:37
